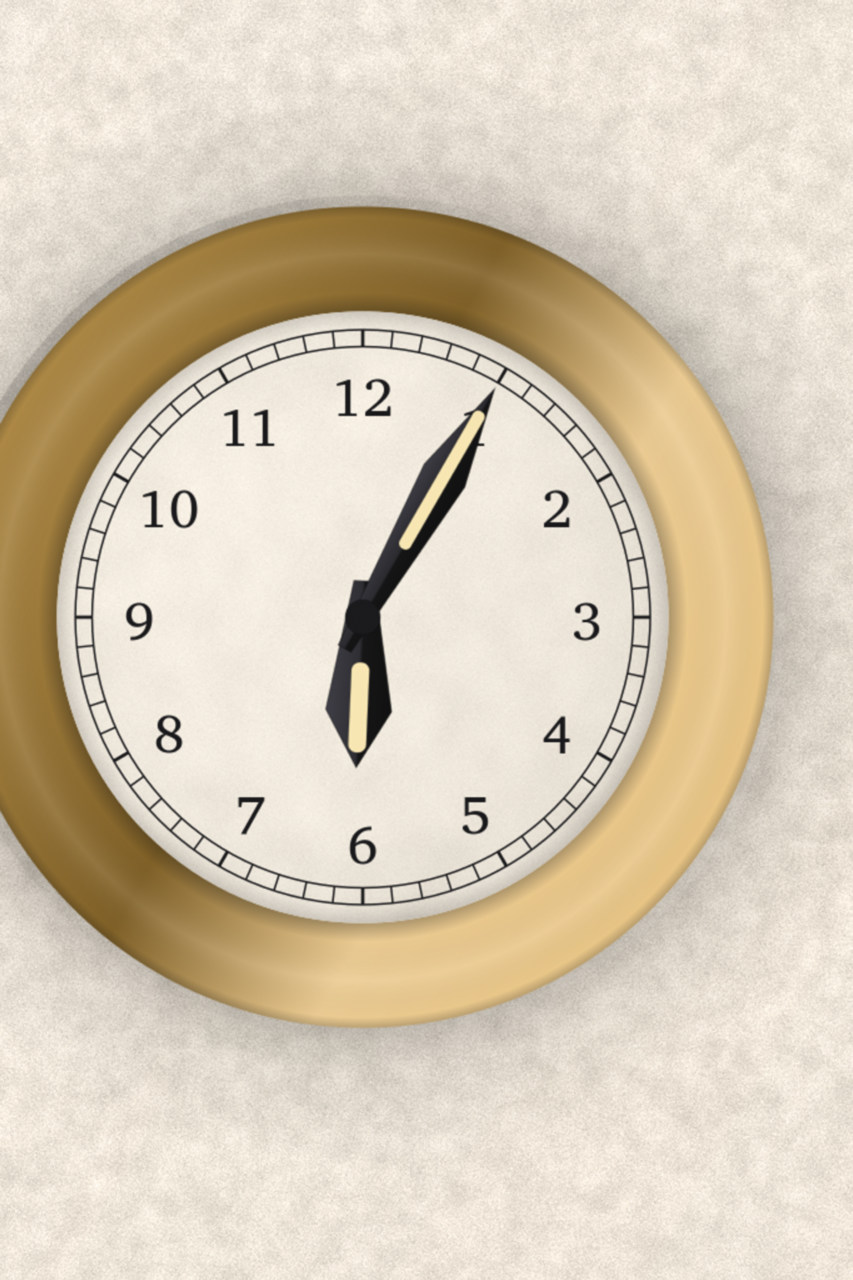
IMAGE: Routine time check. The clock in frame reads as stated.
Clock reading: 6:05
